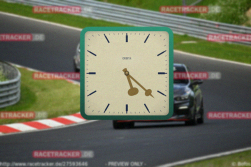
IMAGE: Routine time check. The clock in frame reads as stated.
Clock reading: 5:22
